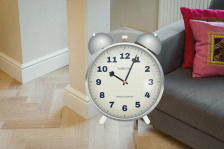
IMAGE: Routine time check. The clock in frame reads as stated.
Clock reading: 10:04
